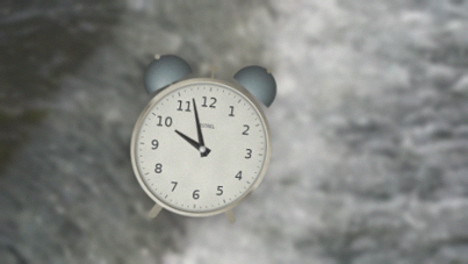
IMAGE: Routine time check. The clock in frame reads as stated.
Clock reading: 9:57
